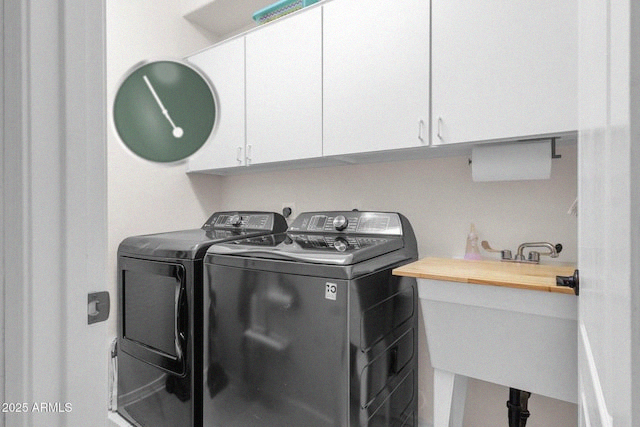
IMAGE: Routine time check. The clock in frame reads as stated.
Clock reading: 4:55
